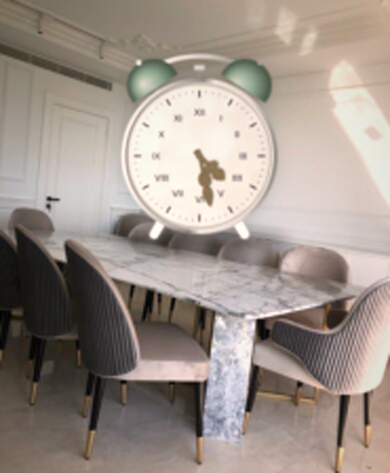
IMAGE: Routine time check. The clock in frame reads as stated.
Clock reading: 4:28
